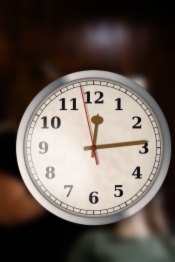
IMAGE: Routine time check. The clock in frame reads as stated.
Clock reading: 12:13:58
